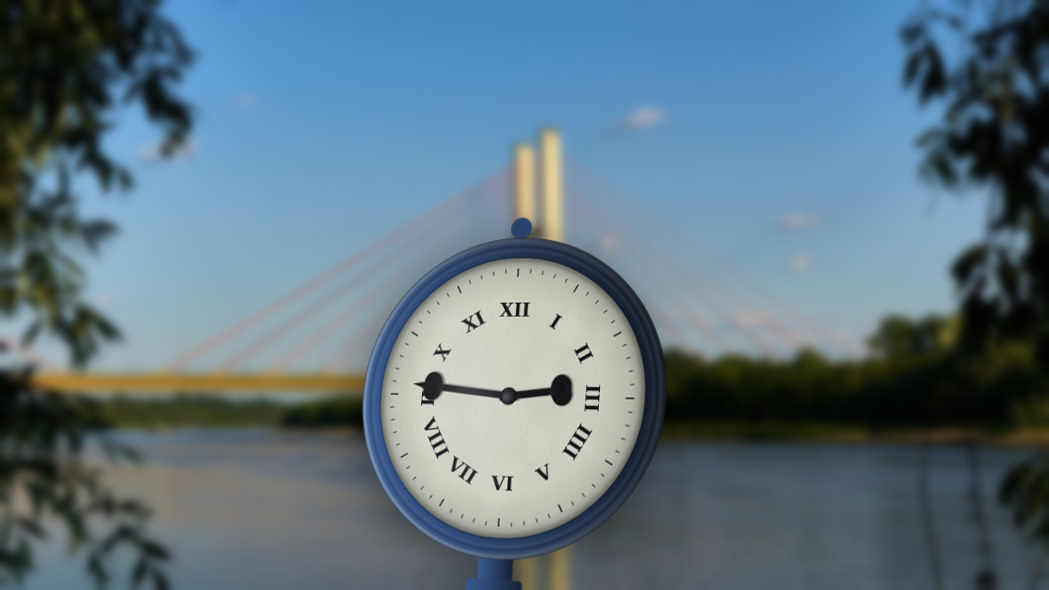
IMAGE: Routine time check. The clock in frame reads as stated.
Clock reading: 2:46
